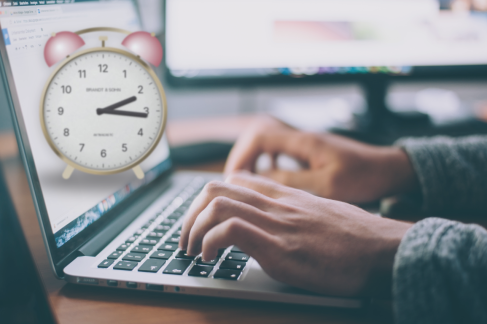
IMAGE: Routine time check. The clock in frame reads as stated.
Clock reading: 2:16
